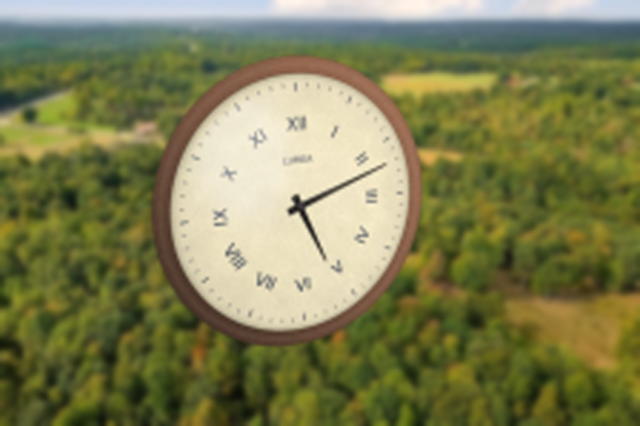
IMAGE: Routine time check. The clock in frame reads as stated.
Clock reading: 5:12
